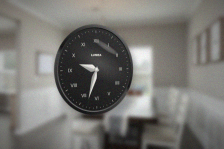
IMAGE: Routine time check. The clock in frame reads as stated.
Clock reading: 9:33
